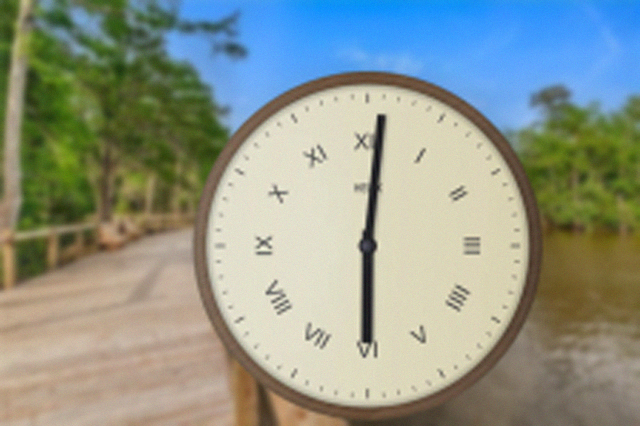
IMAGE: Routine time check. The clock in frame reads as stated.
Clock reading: 6:01
